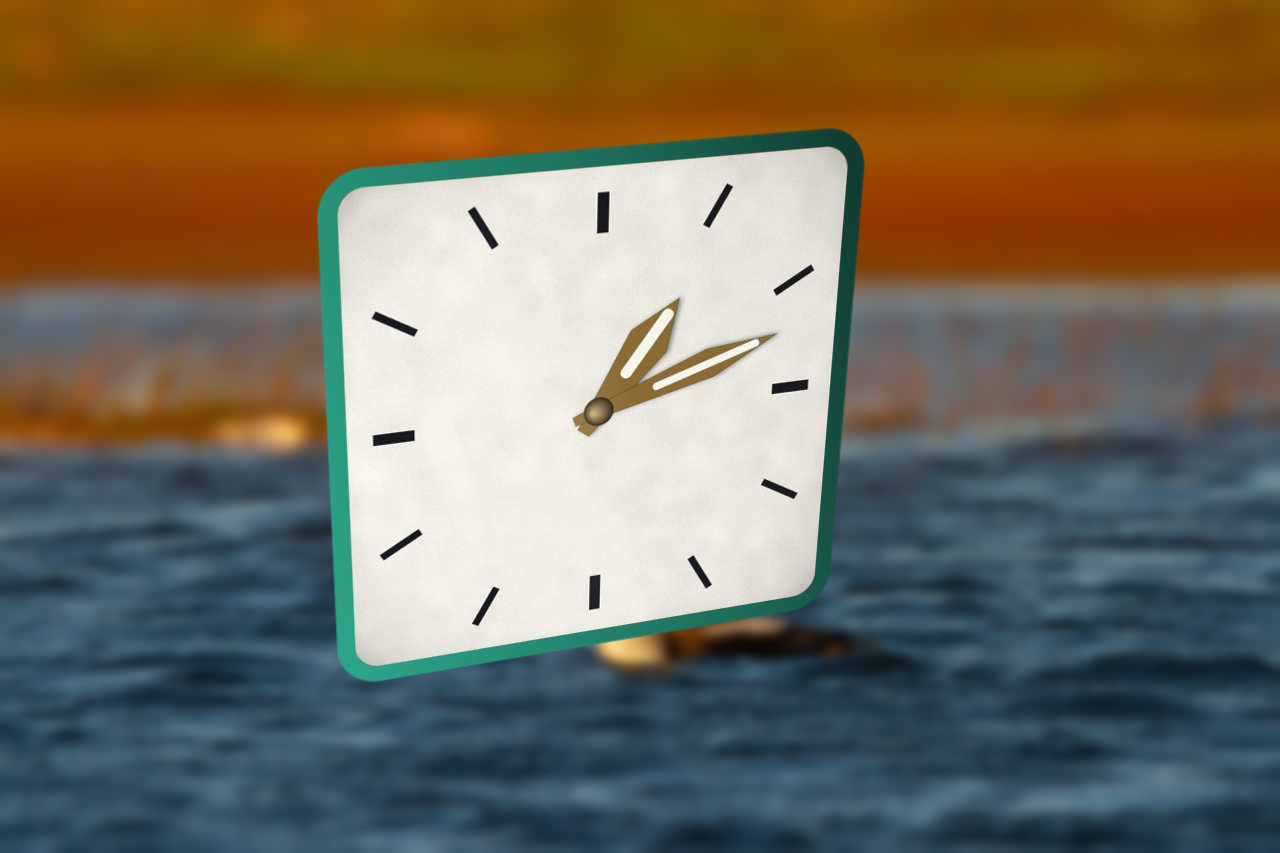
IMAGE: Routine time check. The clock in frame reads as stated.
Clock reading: 1:12
